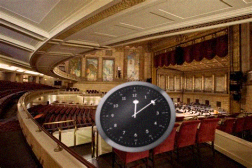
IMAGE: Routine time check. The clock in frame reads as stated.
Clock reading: 12:09
